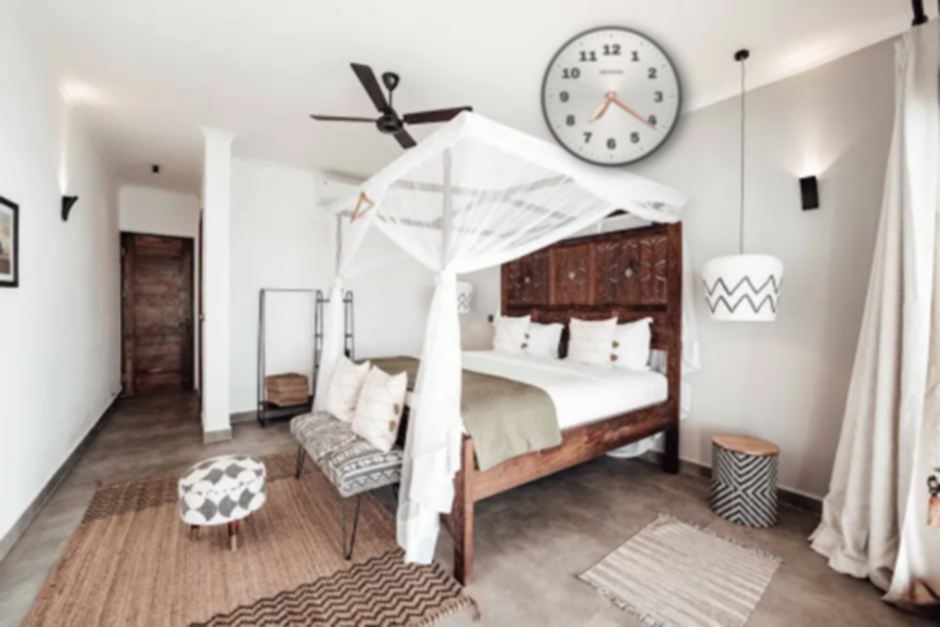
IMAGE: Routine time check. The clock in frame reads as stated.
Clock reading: 7:21
